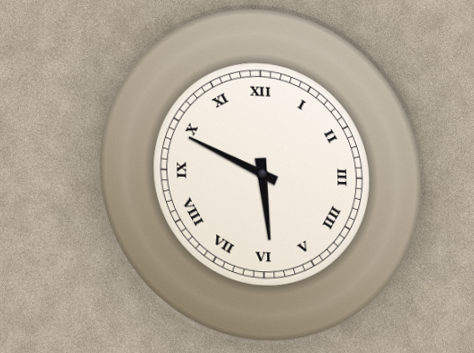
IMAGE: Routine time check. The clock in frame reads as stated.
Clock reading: 5:49
